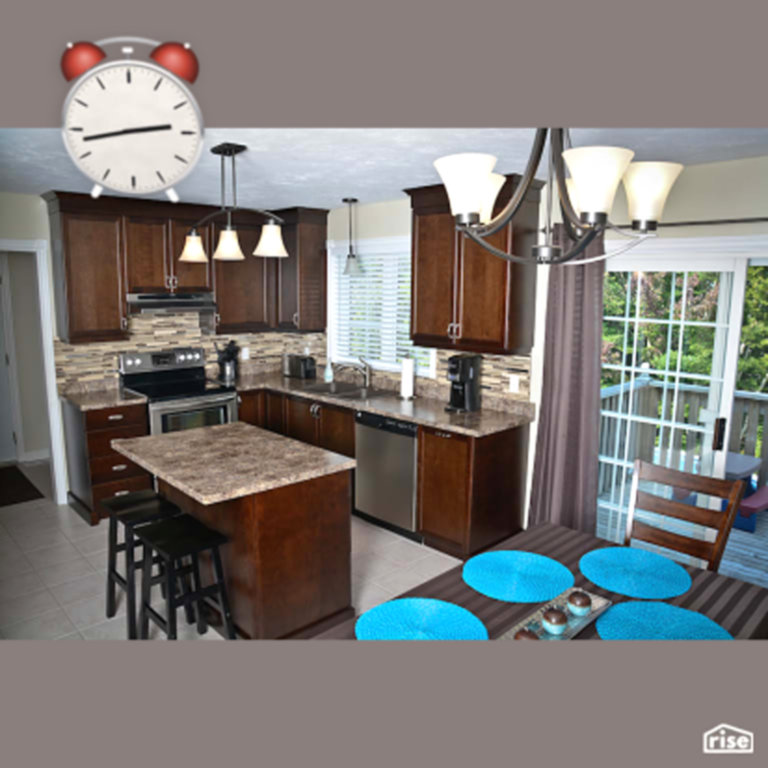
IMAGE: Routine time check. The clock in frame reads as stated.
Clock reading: 2:43
